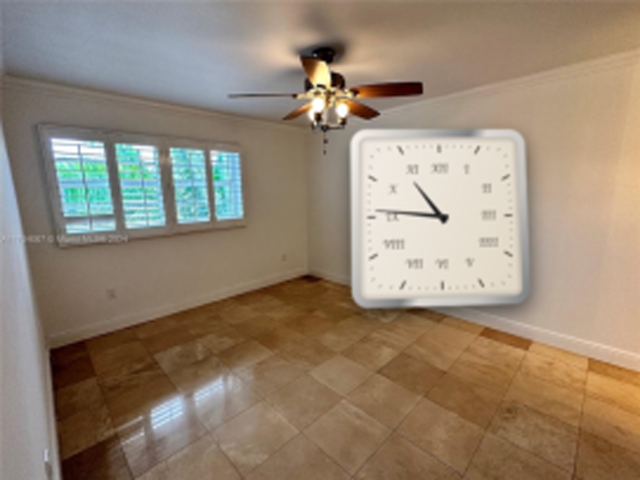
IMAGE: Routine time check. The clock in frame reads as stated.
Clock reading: 10:46
